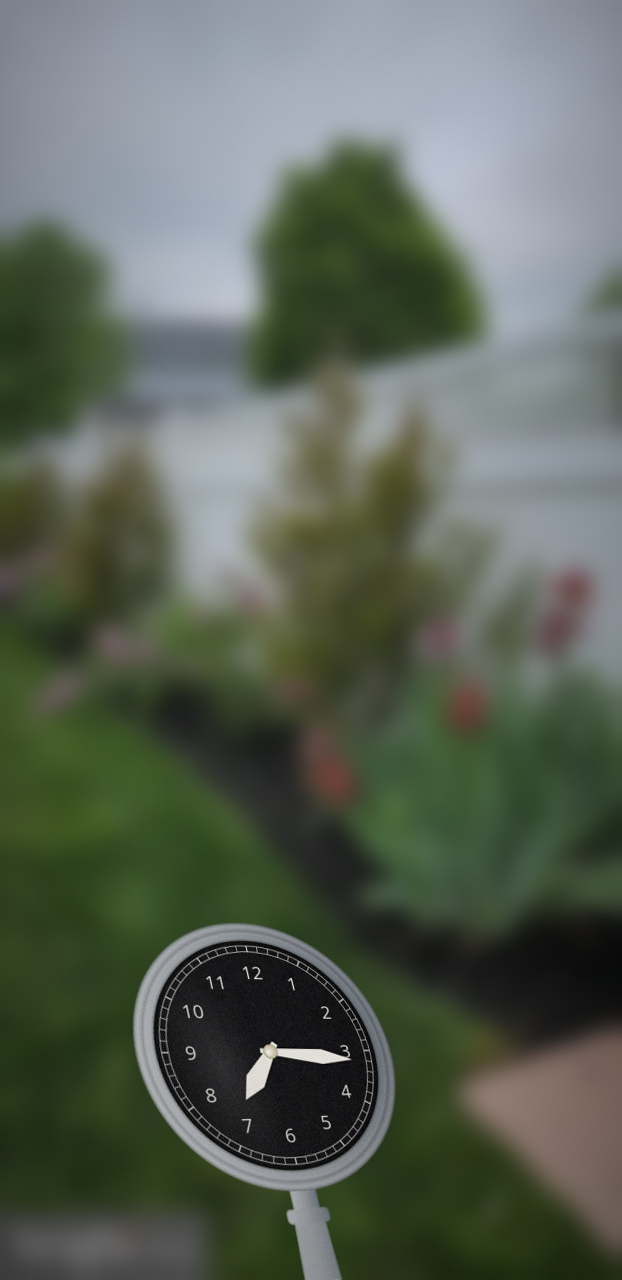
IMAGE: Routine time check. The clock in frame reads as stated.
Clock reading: 7:16
